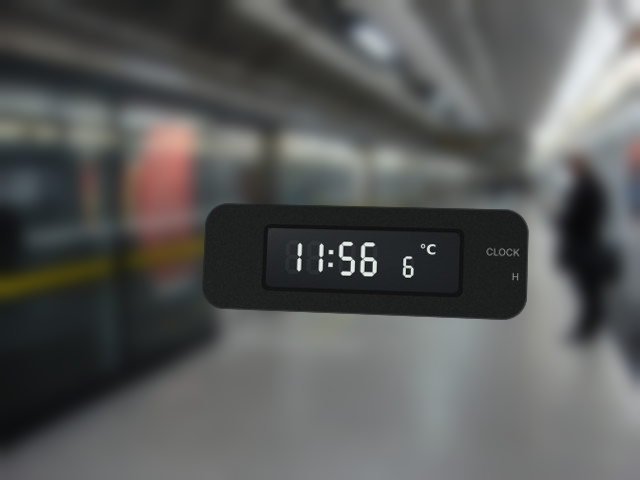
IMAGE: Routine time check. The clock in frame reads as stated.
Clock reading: 11:56
